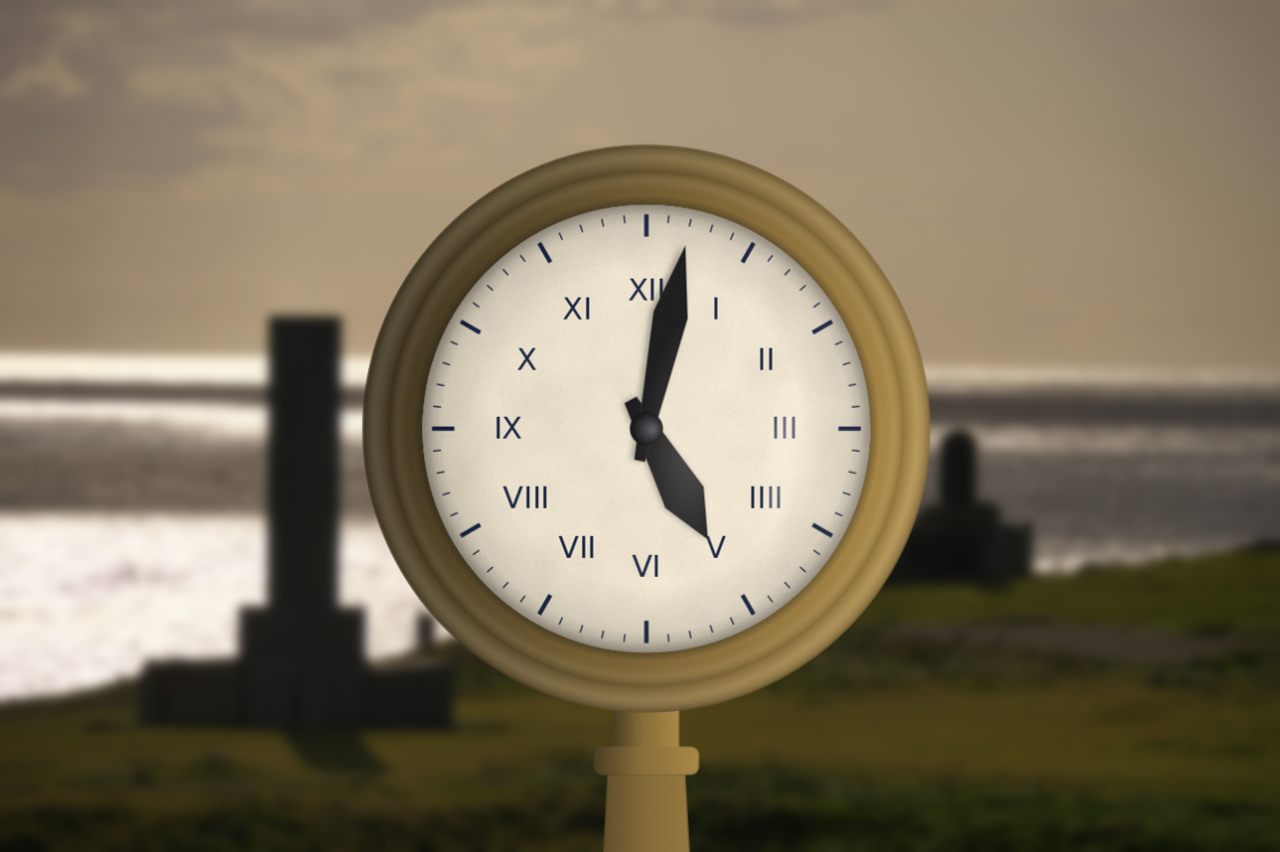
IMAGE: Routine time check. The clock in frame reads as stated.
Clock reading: 5:02
